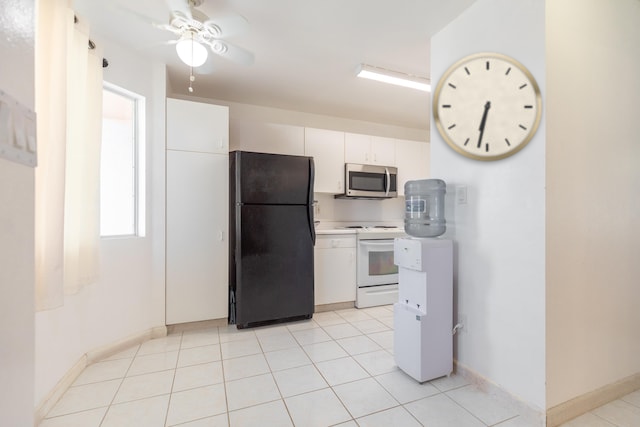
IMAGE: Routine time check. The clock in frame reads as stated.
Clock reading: 6:32
